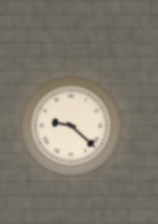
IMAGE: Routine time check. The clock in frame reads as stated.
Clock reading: 9:22
